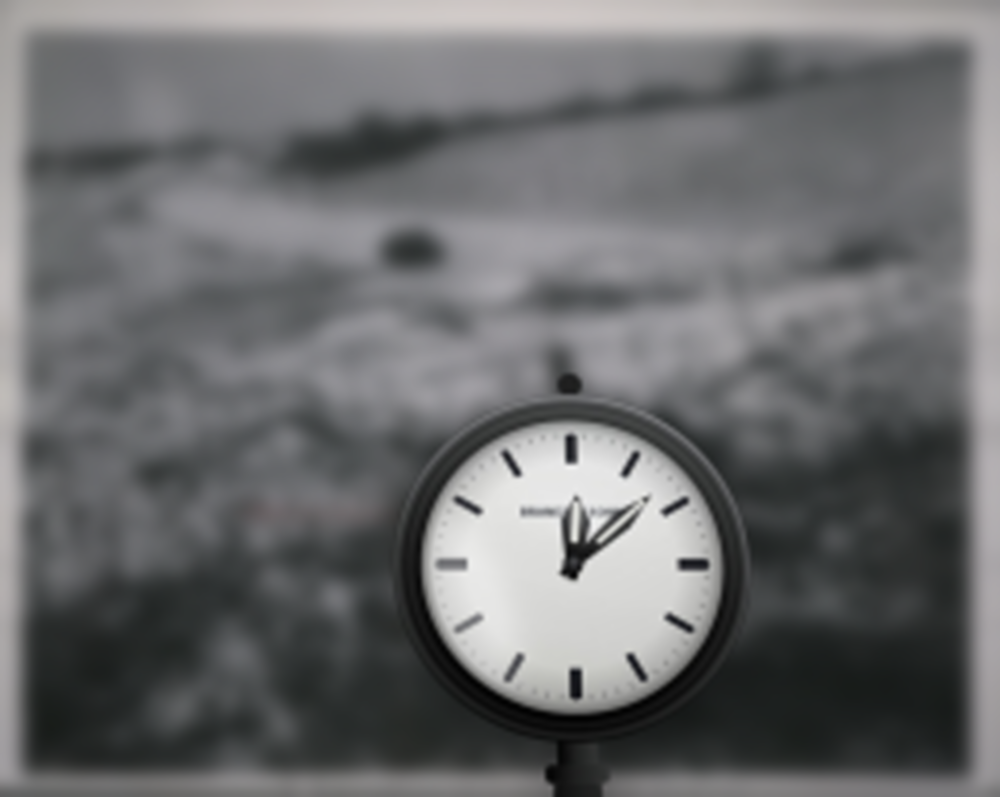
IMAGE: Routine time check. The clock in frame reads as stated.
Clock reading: 12:08
